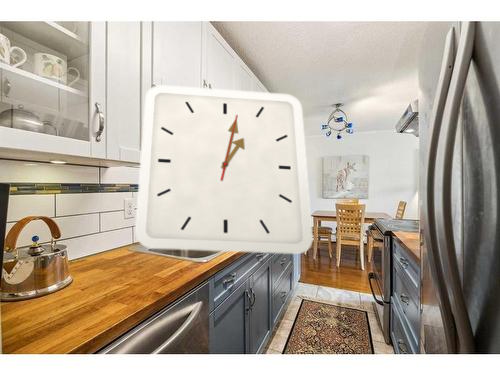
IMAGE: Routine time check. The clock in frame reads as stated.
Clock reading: 1:02:02
